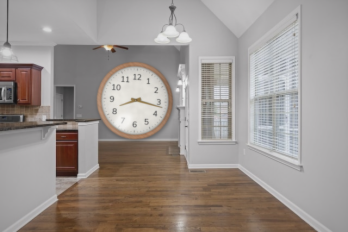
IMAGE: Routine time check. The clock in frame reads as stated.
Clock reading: 8:17
